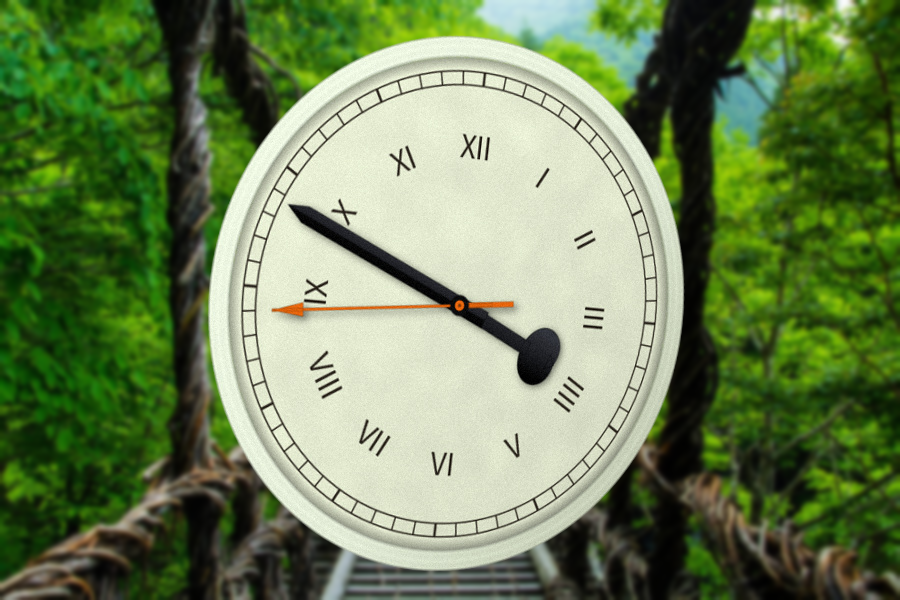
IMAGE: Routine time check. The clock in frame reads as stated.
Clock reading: 3:48:44
